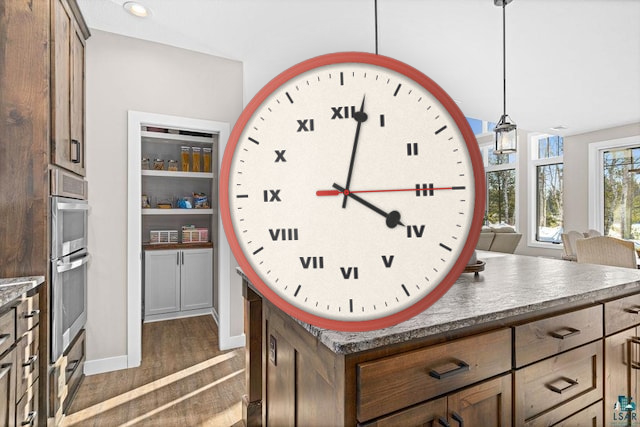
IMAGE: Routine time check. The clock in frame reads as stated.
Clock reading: 4:02:15
